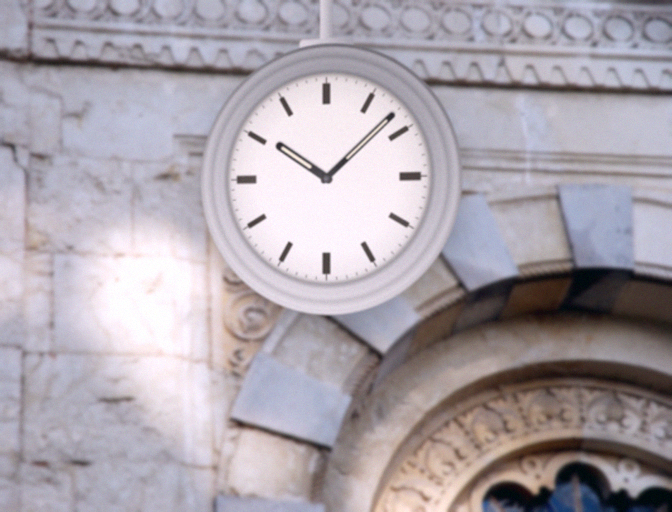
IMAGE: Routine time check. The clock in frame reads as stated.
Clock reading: 10:08
